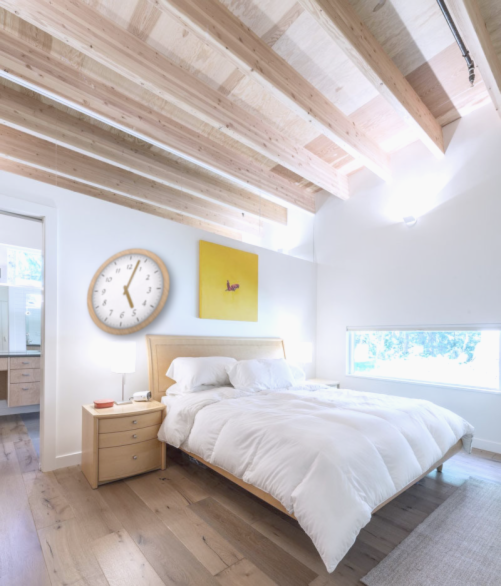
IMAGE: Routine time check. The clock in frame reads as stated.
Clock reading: 5:03
